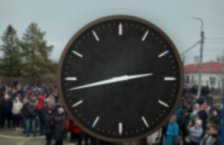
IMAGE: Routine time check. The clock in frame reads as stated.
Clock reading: 2:43
